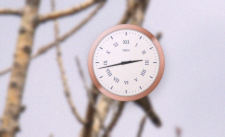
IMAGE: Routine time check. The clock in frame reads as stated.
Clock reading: 2:43
